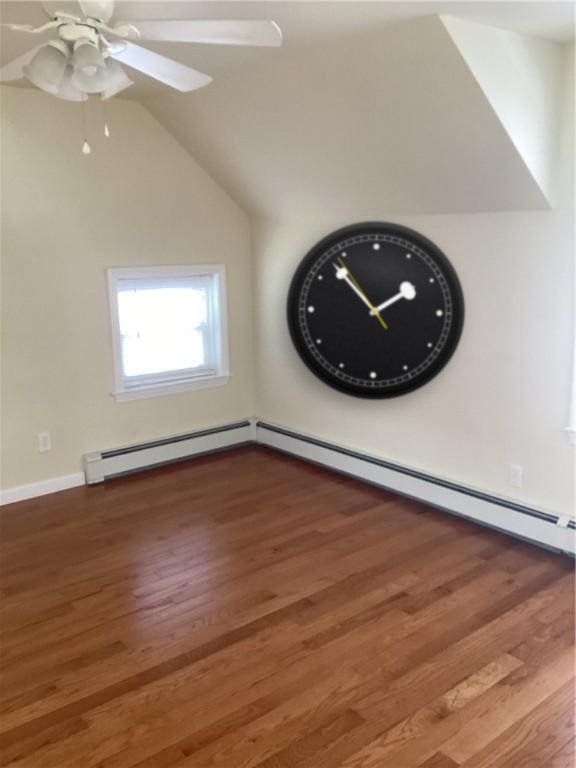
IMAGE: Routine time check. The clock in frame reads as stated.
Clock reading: 1:52:54
